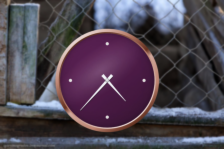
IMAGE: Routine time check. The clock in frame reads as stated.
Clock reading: 4:37
